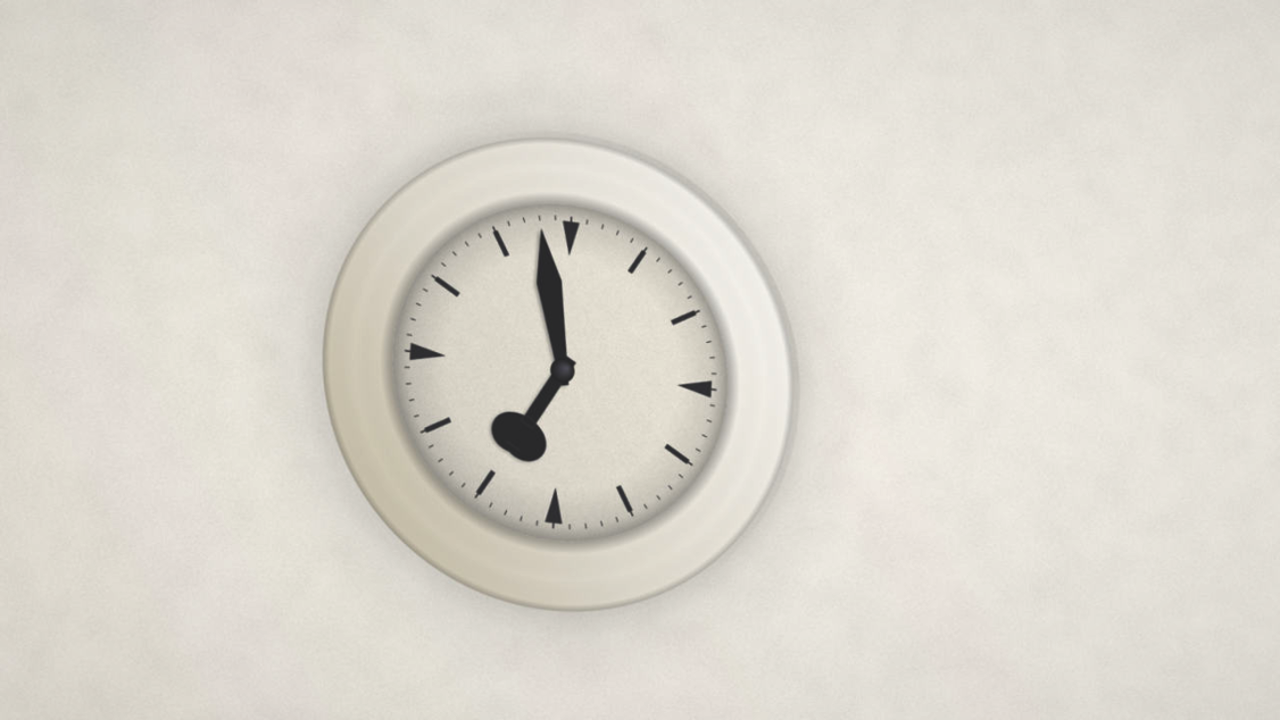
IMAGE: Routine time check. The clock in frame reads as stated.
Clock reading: 6:58
